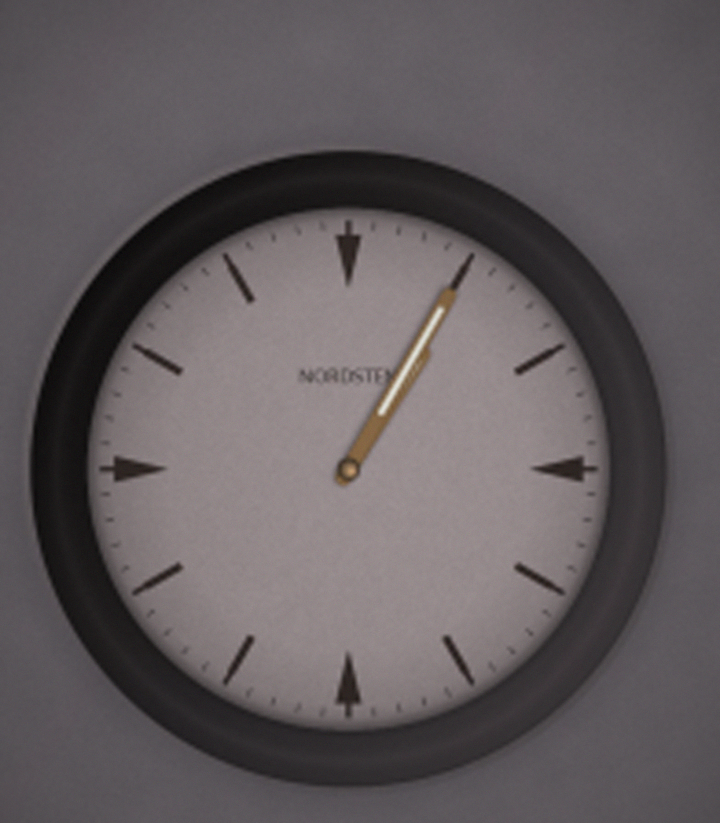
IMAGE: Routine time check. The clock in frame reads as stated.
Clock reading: 1:05
